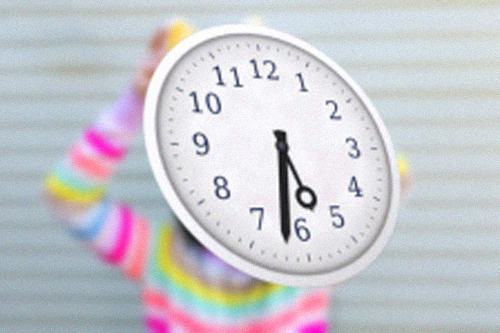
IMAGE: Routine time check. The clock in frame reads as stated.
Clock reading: 5:32
